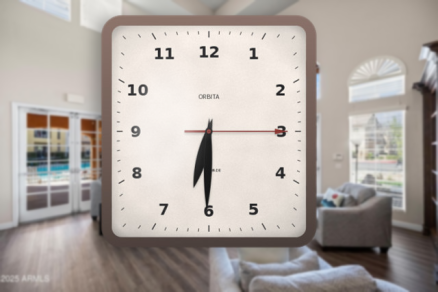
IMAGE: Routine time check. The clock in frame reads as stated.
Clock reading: 6:30:15
